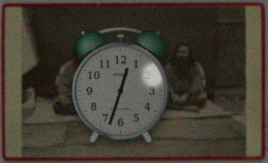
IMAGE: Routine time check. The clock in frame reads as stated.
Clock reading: 12:33
